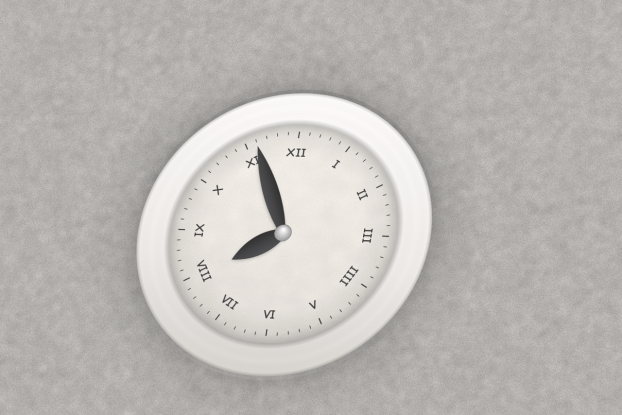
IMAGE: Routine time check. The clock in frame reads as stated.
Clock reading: 7:56
